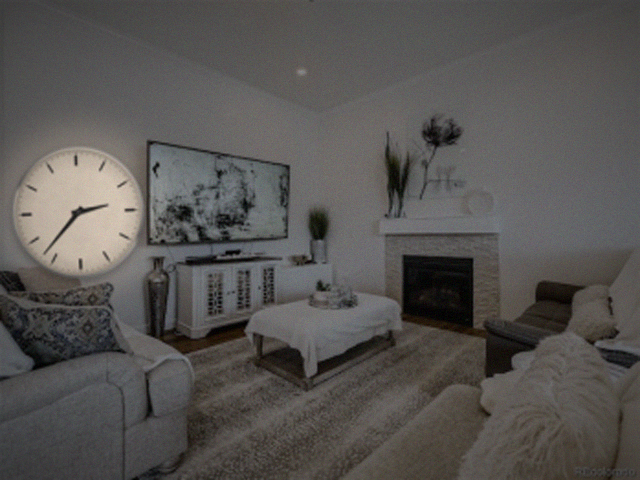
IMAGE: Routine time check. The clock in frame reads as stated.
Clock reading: 2:37
